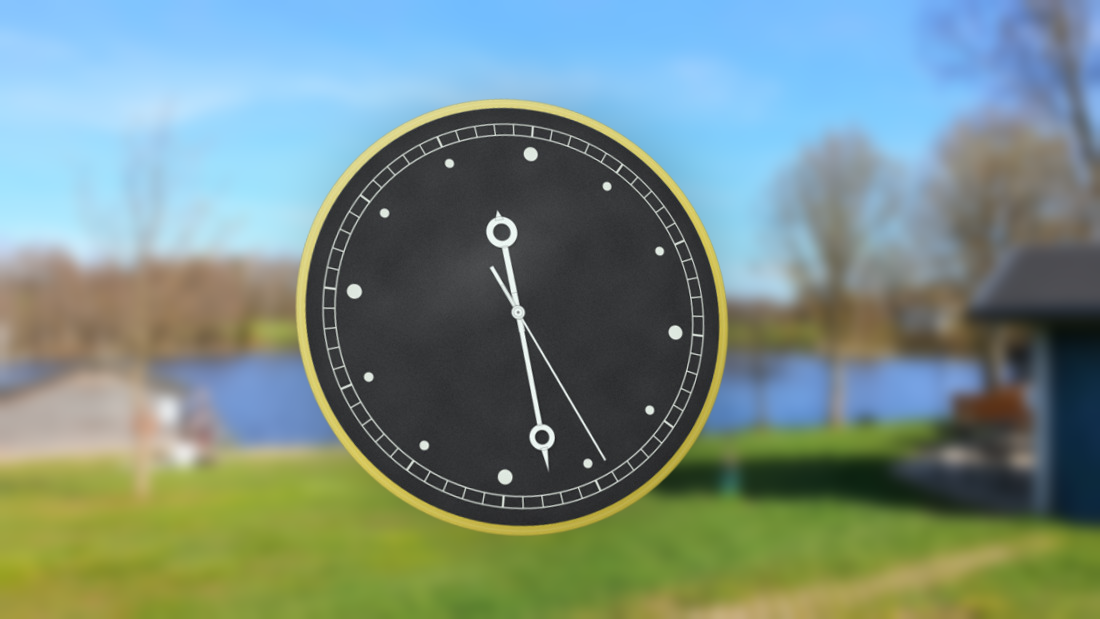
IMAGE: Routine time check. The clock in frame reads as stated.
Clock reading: 11:27:24
